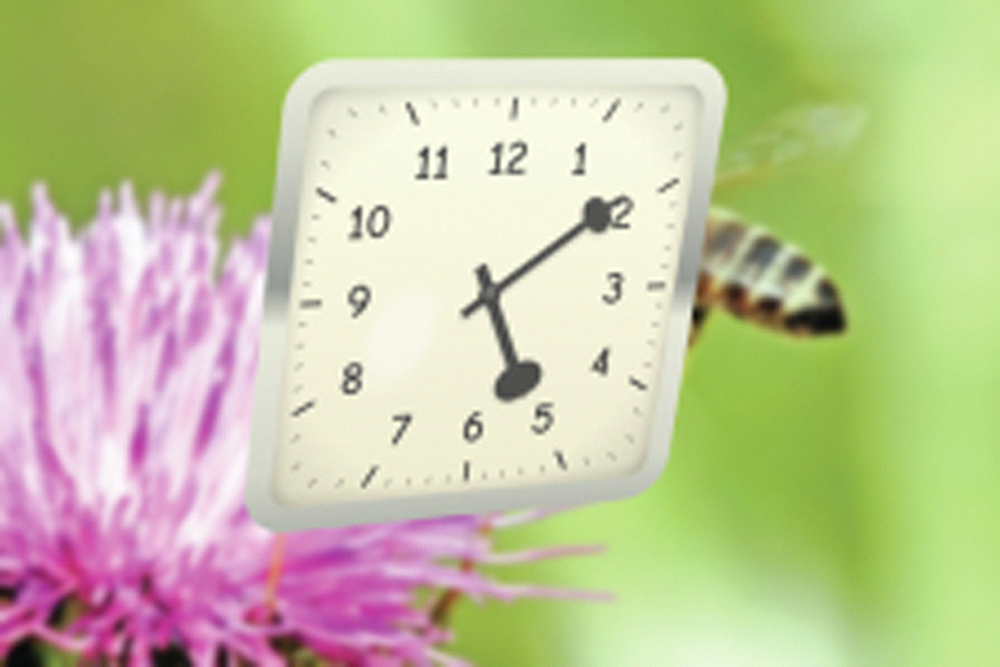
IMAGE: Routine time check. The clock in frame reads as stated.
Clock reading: 5:09
